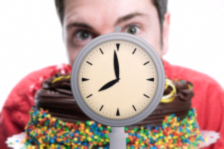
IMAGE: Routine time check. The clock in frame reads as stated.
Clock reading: 7:59
